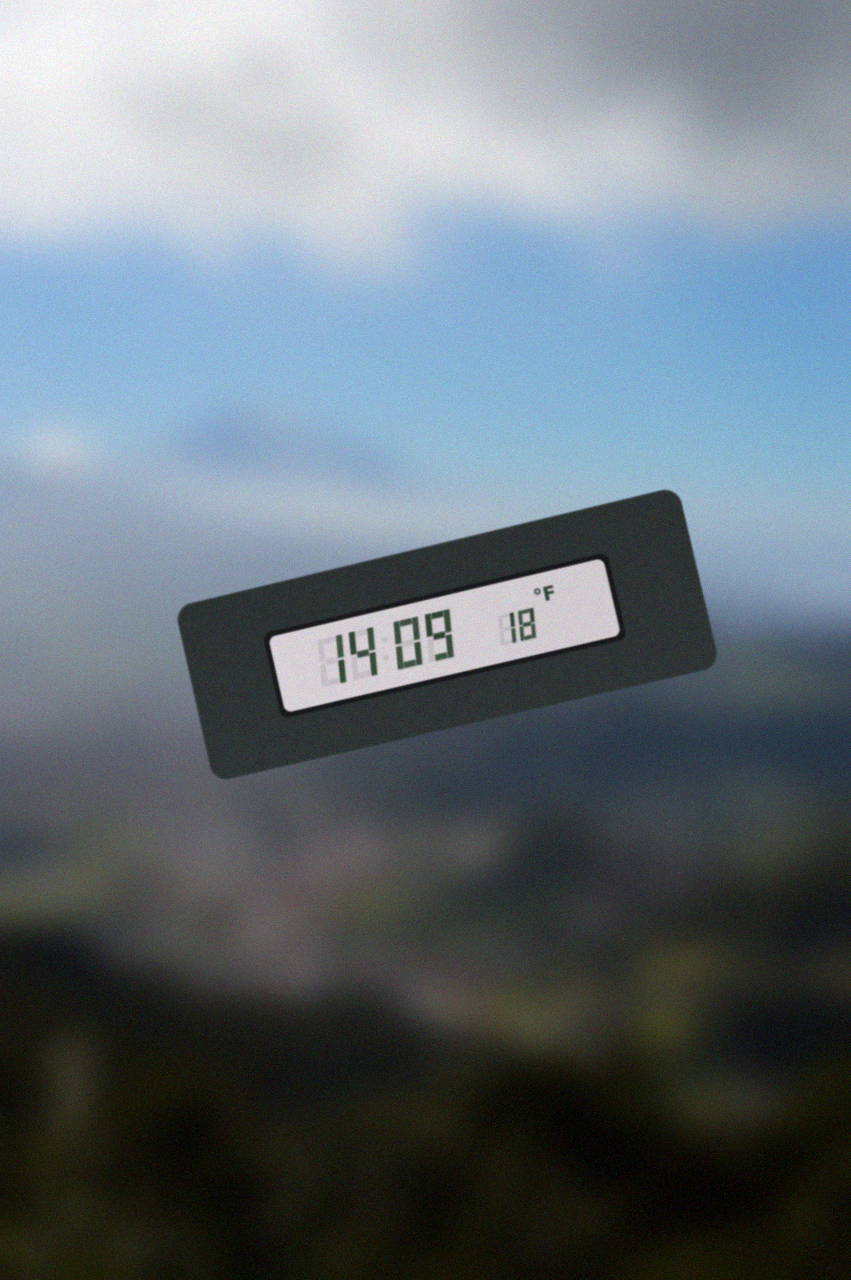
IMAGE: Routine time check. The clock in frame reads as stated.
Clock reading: 14:09
